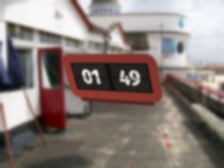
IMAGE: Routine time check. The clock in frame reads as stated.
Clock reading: 1:49
